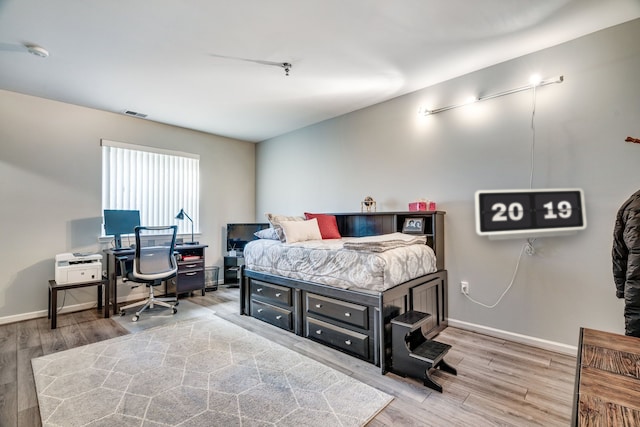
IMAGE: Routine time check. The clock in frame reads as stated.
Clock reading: 20:19
